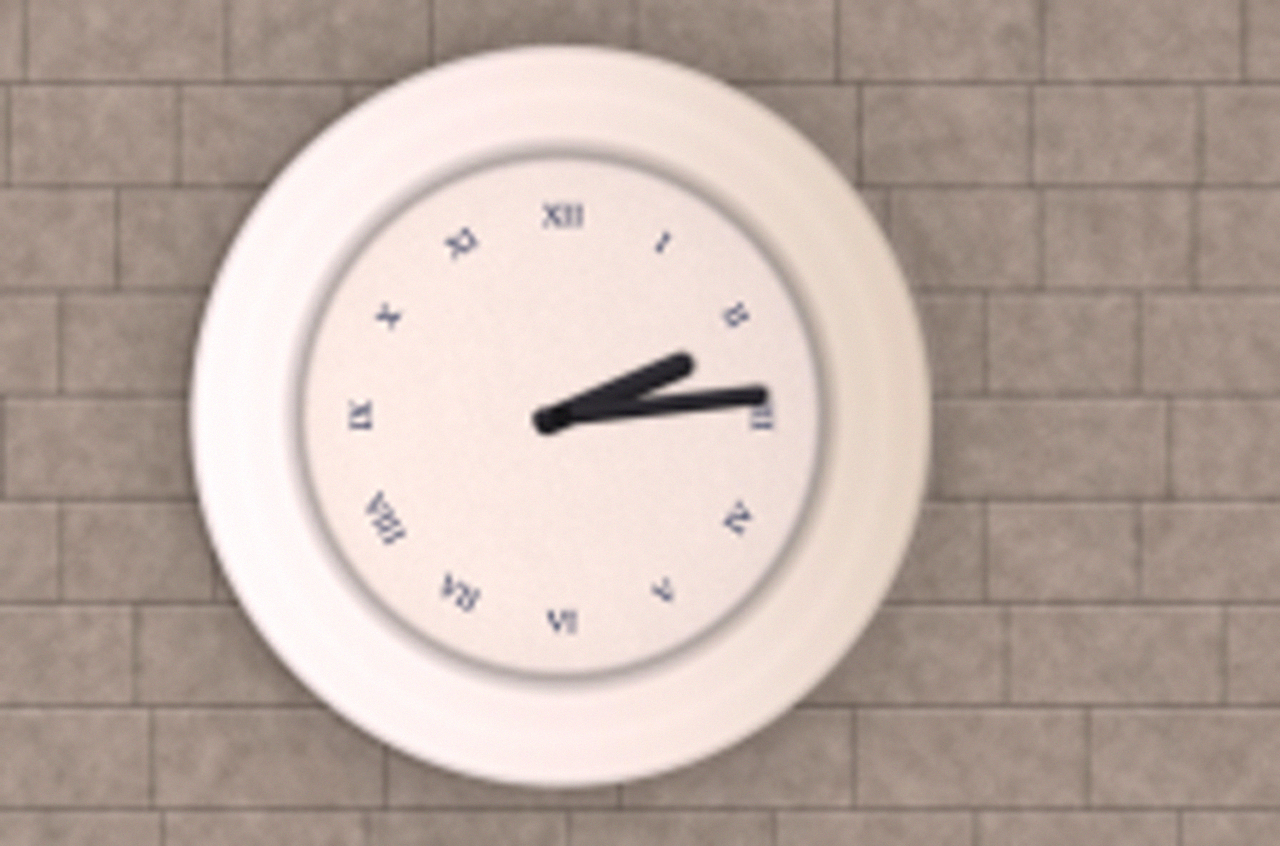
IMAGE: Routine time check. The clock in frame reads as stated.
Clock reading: 2:14
